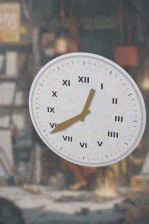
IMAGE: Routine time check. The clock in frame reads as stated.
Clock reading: 12:39
